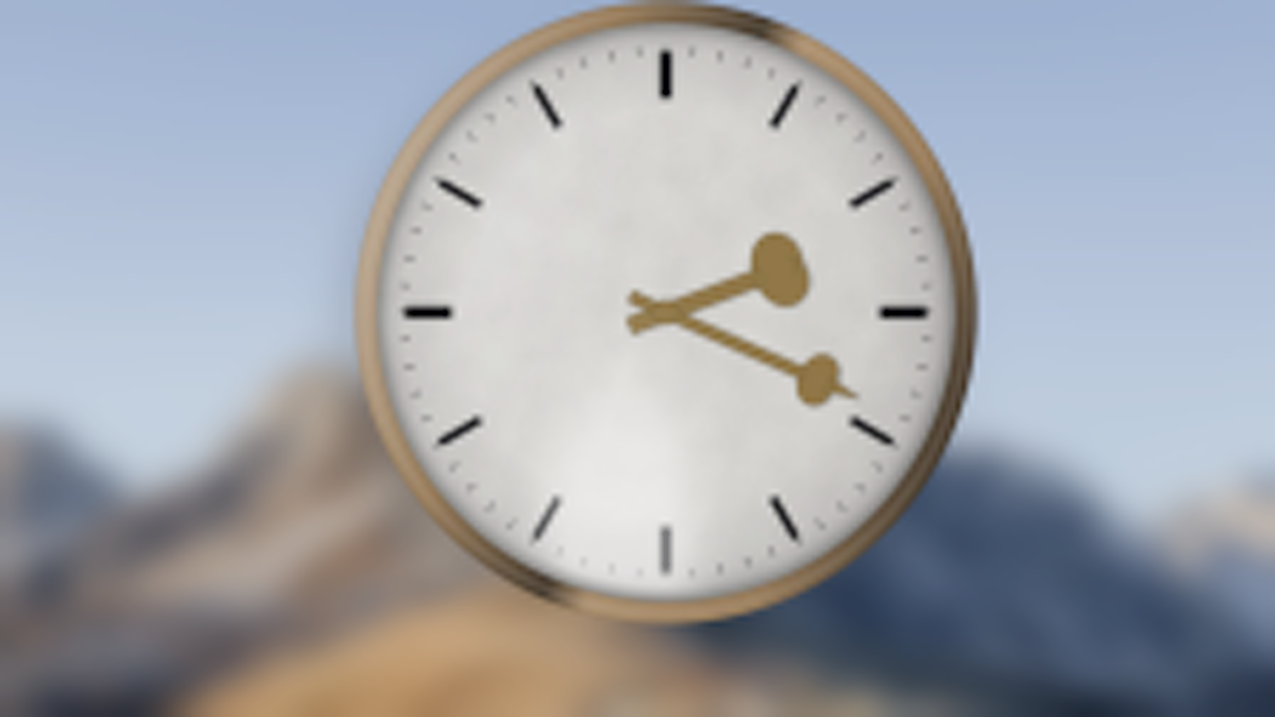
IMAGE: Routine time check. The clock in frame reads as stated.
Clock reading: 2:19
